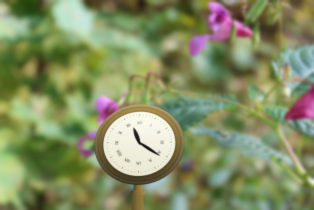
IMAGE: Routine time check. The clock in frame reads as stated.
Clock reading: 11:21
